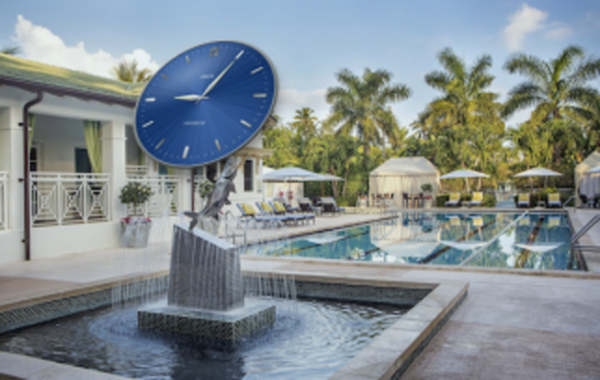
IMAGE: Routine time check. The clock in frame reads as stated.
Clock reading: 9:05
